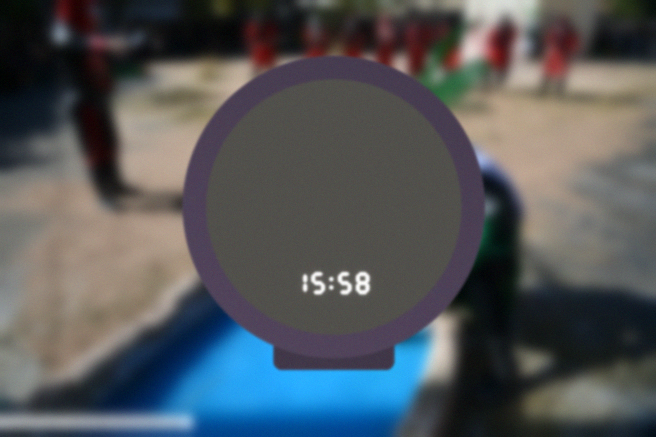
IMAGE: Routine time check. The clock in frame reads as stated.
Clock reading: 15:58
